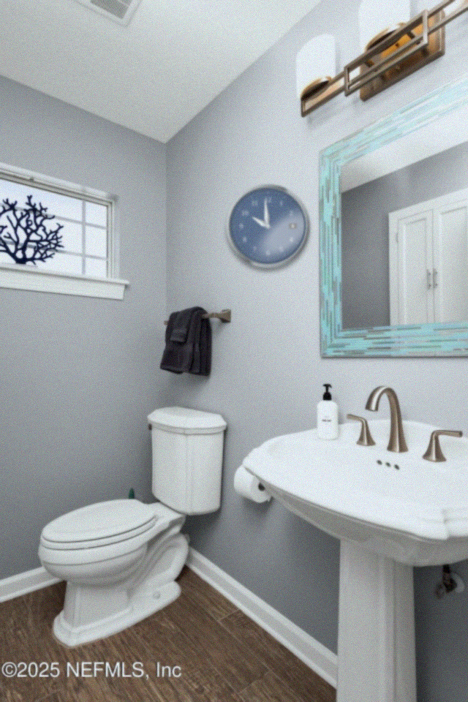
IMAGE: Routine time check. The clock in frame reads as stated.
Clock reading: 9:59
